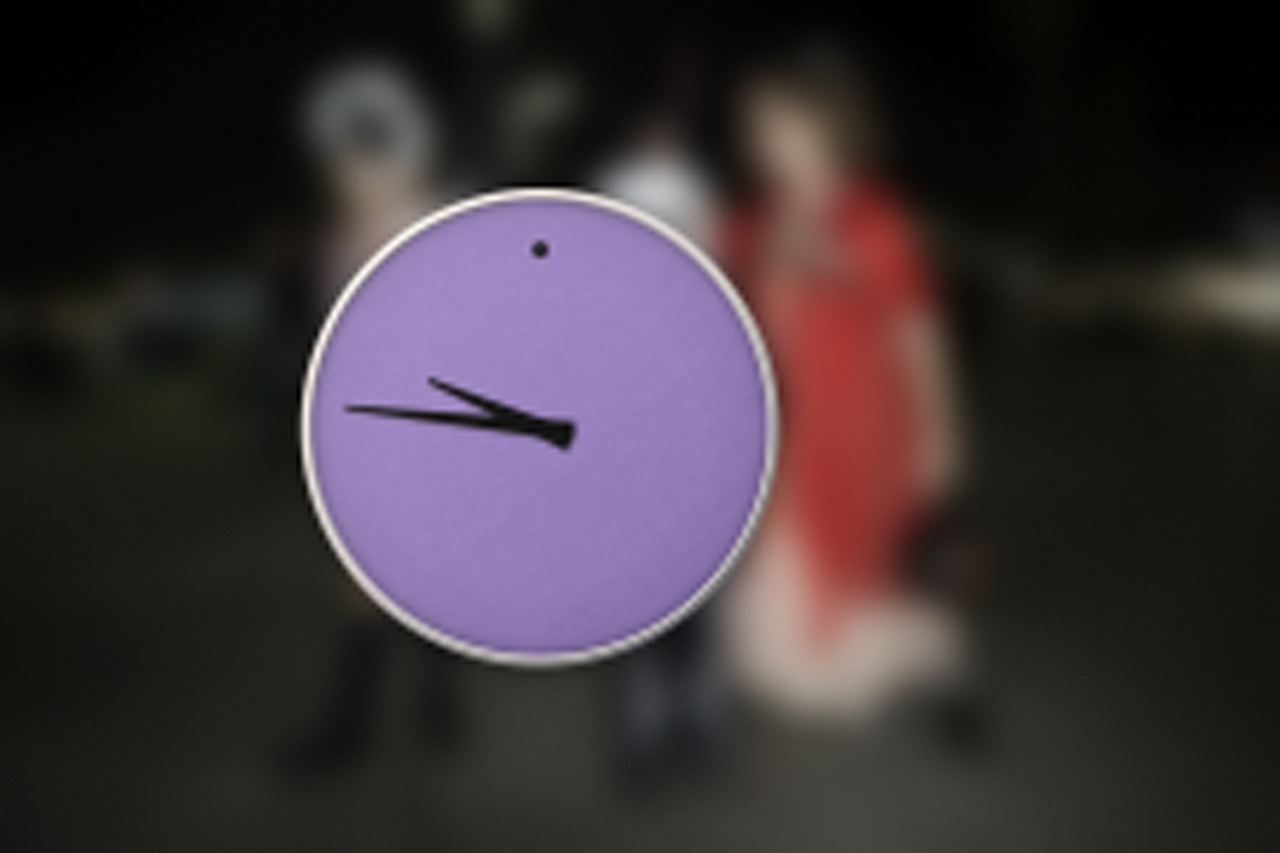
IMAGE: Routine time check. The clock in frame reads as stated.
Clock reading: 9:46
